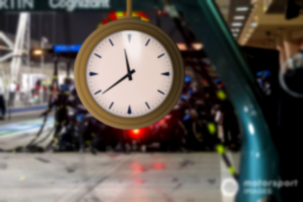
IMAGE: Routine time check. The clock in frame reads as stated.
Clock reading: 11:39
